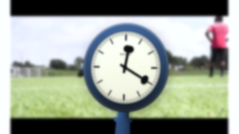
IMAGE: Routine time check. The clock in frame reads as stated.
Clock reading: 12:20
